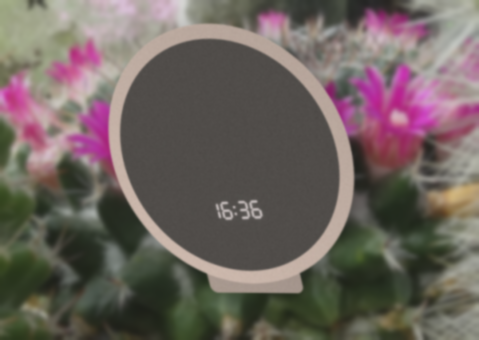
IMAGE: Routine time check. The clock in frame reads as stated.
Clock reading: 16:36
